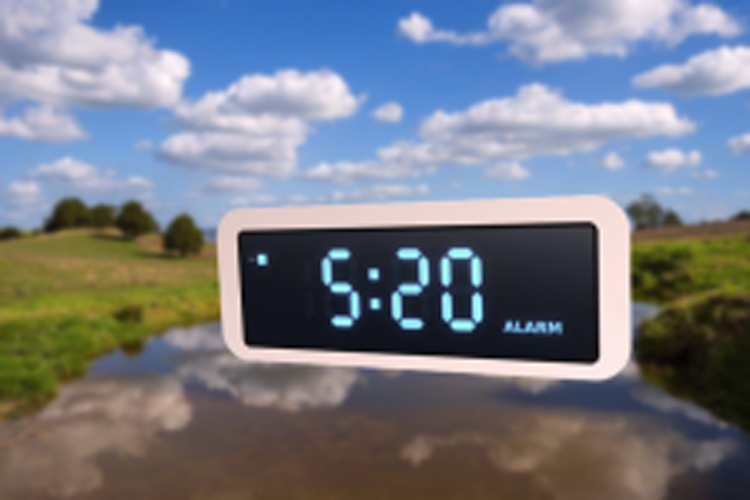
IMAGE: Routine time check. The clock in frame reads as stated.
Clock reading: 5:20
